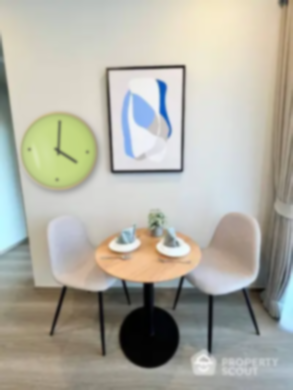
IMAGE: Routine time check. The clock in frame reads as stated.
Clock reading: 4:00
